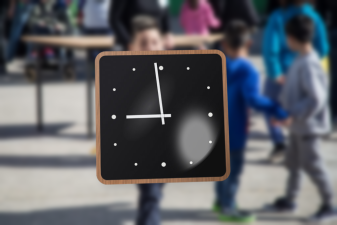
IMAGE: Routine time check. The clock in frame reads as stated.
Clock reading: 8:59
